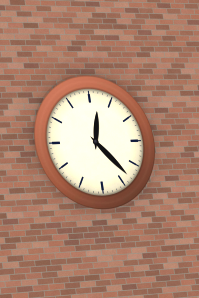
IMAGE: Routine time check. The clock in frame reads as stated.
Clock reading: 12:23
